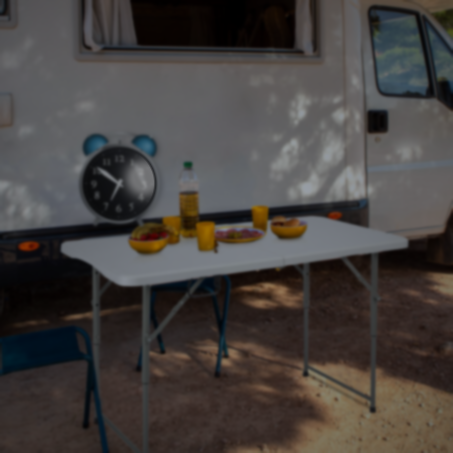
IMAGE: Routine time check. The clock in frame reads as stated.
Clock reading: 6:51
